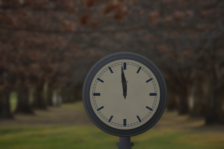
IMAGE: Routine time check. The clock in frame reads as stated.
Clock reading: 11:59
